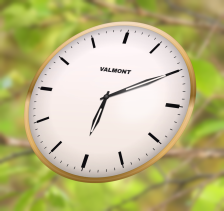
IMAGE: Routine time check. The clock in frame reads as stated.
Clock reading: 6:10
